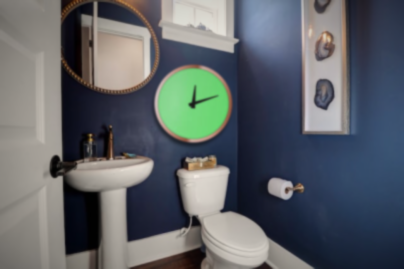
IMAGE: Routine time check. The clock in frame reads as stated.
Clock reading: 12:12
